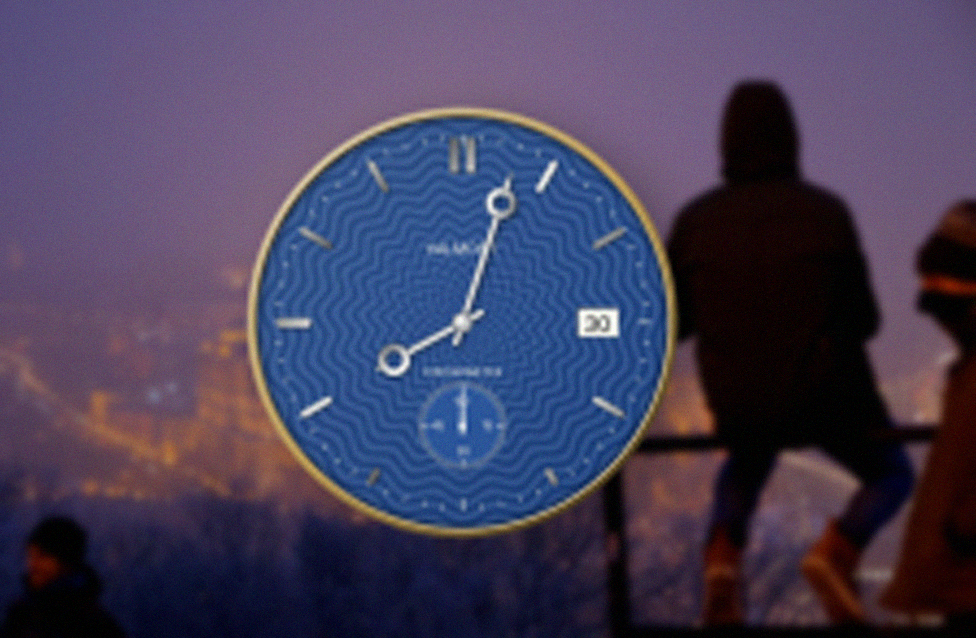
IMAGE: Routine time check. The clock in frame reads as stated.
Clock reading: 8:03
